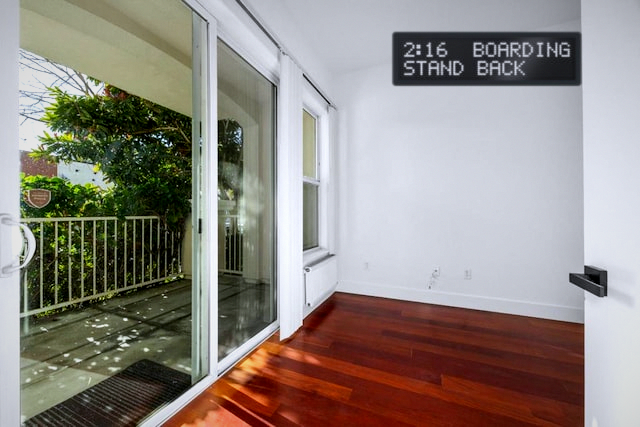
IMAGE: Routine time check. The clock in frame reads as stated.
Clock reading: 2:16
